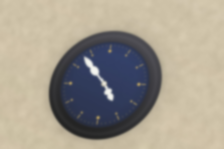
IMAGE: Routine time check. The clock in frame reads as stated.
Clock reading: 4:53
